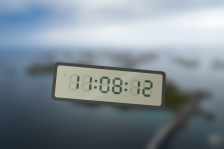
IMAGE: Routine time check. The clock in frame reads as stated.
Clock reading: 11:08:12
